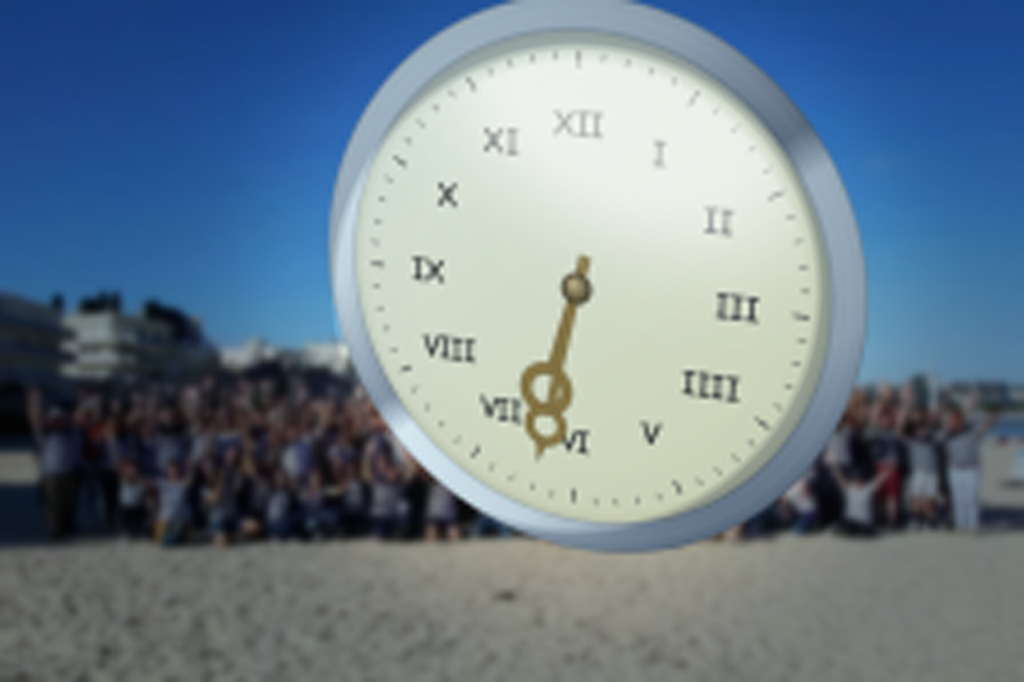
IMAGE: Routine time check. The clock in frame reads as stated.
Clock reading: 6:32
